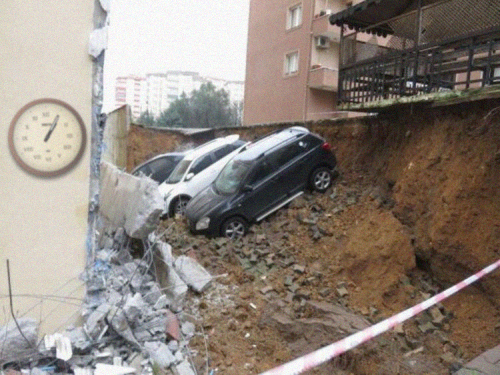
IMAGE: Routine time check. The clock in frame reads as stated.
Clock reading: 1:05
